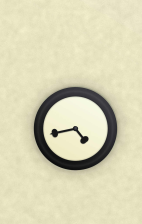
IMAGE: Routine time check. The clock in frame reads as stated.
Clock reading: 4:43
